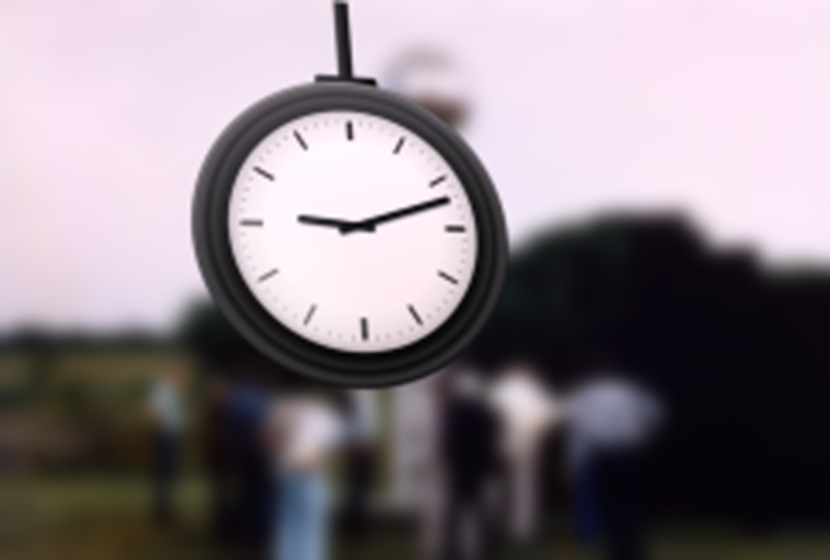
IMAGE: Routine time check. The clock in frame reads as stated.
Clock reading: 9:12
